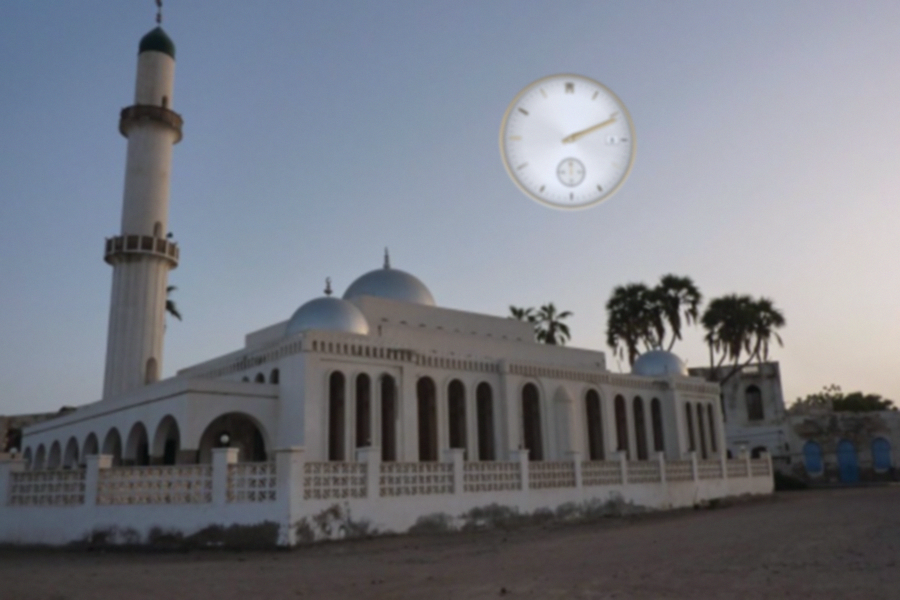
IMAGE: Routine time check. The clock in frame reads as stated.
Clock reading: 2:11
